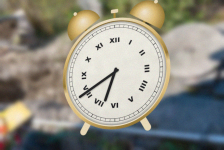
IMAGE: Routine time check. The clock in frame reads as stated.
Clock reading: 6:40
